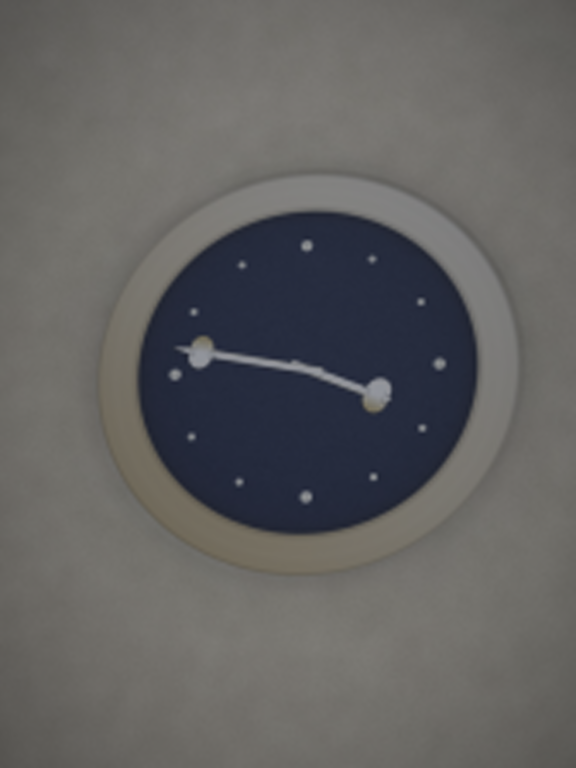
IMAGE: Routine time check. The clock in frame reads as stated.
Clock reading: 3:47
